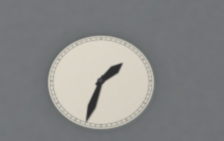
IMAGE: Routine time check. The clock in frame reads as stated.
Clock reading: 1:33
